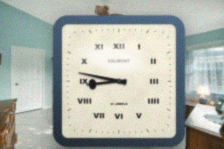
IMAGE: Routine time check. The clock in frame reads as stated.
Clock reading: 8:47
